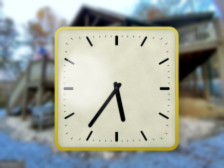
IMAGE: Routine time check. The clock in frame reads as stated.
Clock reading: 5:36
